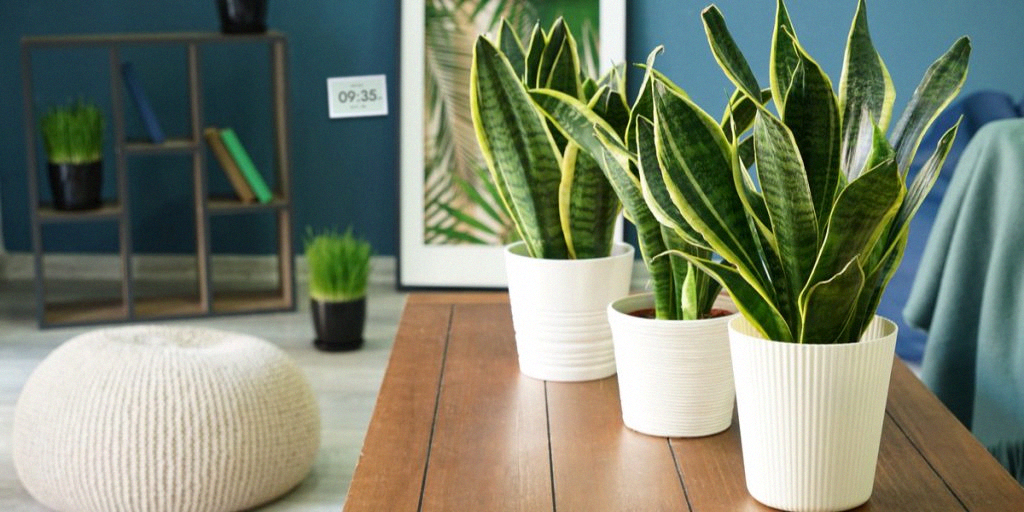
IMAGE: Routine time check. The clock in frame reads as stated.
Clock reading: 9:35
